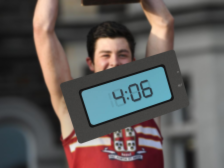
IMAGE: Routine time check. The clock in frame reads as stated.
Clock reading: 4:06
